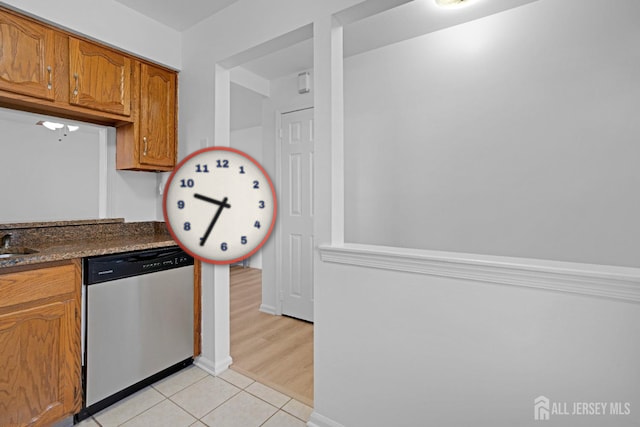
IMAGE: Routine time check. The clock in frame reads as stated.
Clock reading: 9:35
